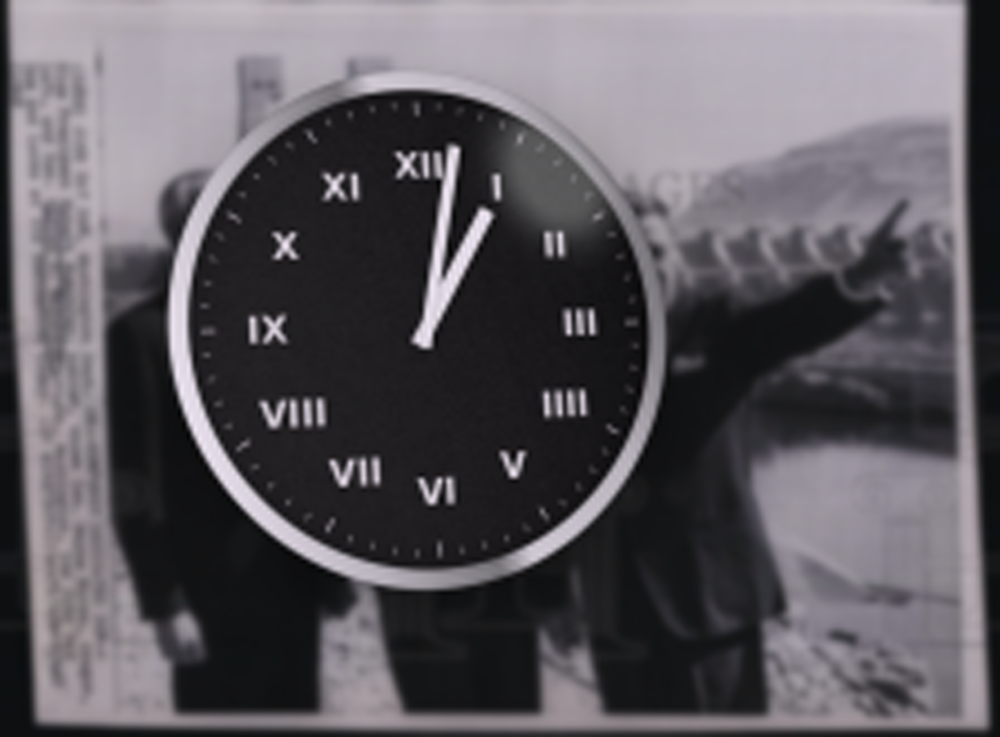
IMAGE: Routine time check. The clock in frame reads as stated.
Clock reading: 1:02
